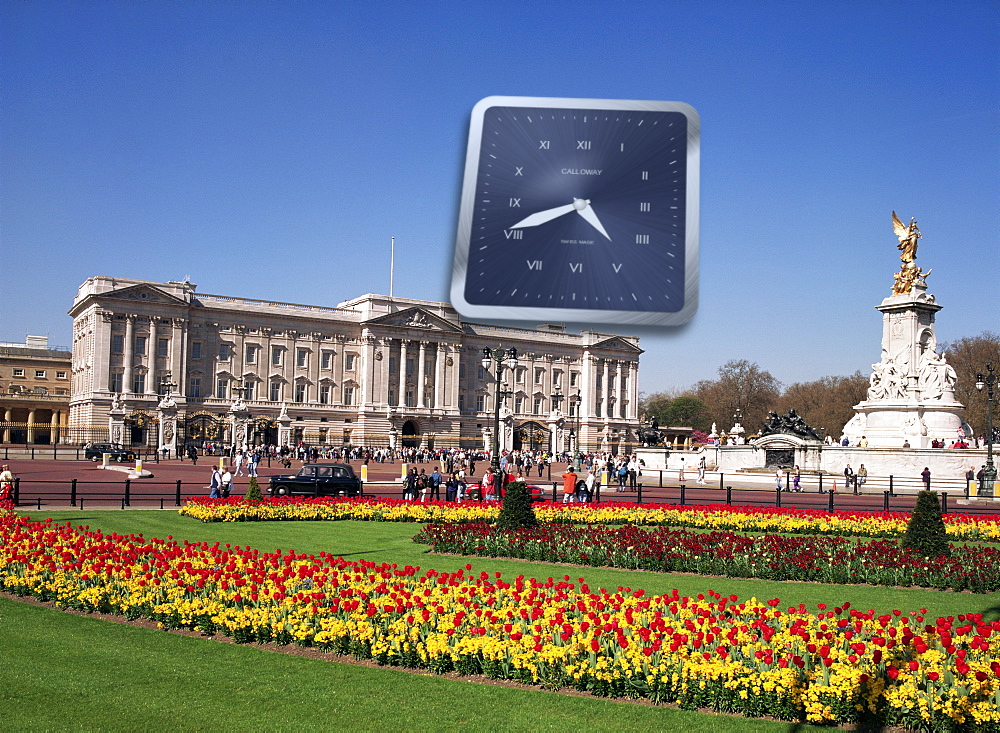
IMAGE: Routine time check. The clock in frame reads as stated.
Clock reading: 4:41
